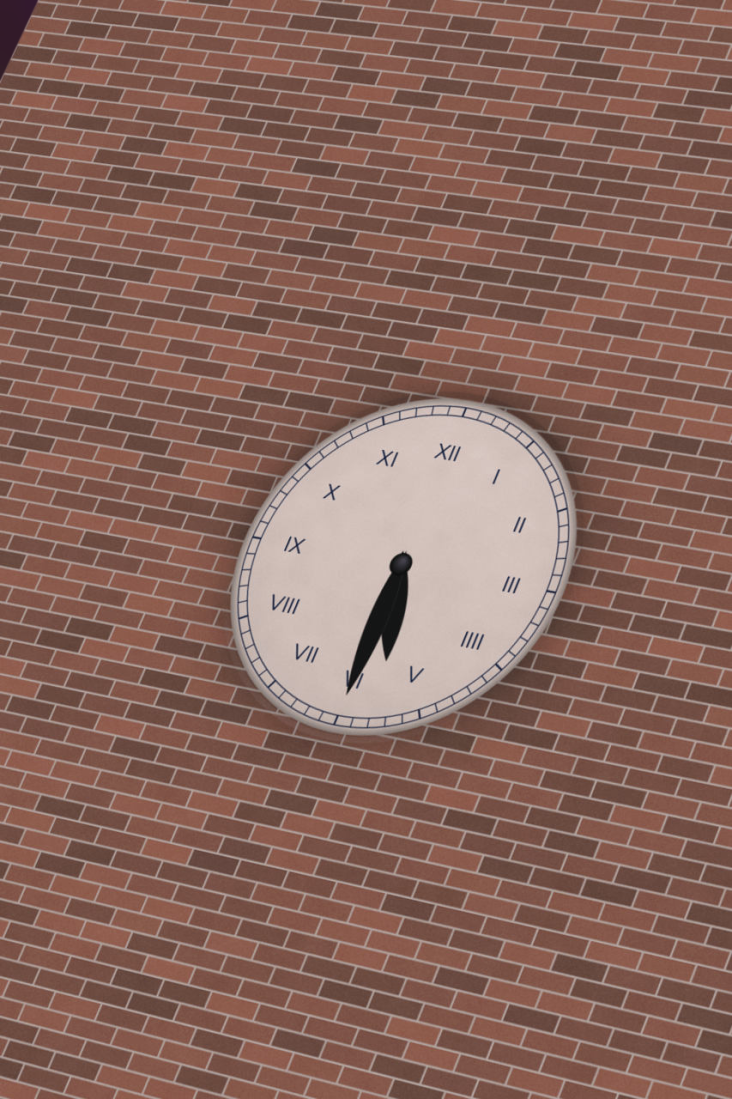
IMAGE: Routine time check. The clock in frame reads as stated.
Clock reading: 5:30
